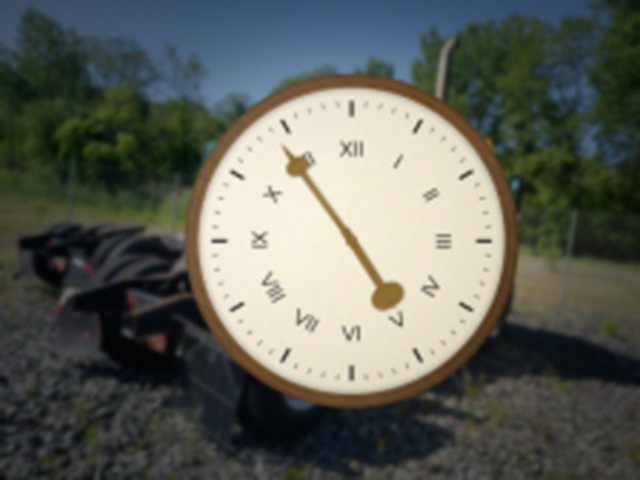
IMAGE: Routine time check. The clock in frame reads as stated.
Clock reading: 4:54
